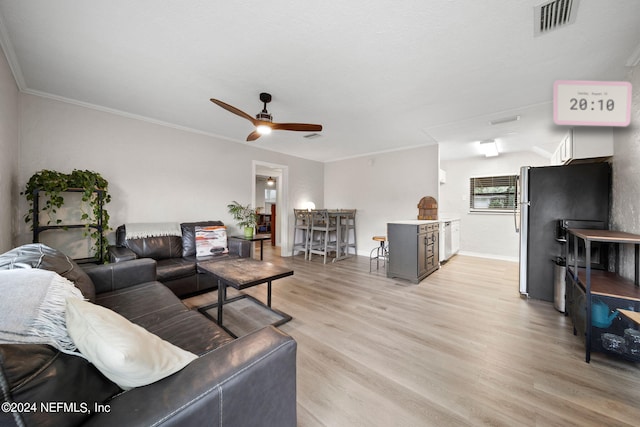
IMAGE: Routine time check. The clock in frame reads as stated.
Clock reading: 20:10
